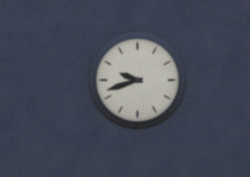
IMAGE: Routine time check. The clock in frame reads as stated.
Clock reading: 9:42
